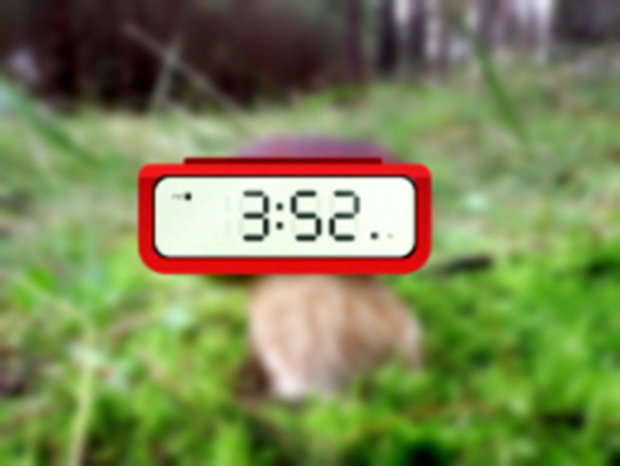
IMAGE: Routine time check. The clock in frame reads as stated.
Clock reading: 3:52
